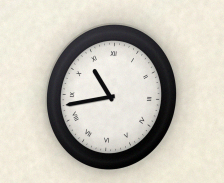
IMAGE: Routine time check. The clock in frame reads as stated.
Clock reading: 10:43
